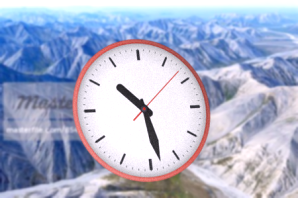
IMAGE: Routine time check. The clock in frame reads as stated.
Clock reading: 10:28:08
